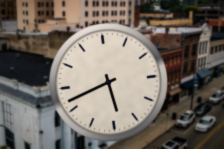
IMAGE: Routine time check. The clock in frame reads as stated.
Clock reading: 5:42
